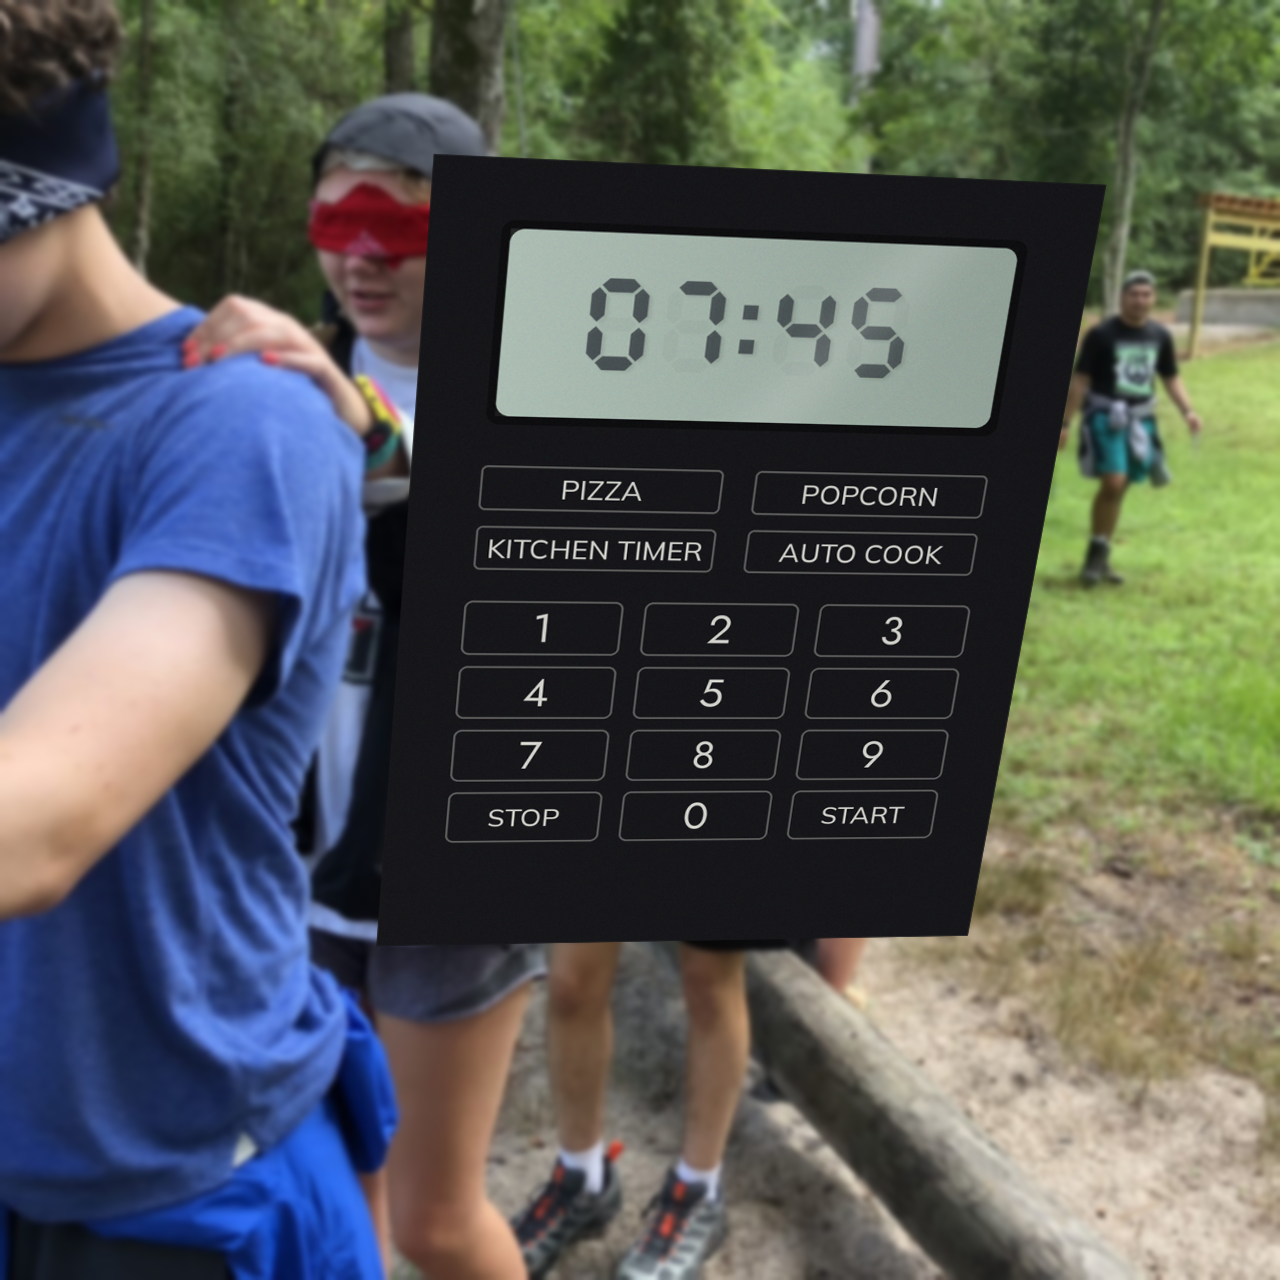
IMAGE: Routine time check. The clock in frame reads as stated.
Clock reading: 7:45
